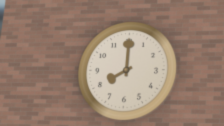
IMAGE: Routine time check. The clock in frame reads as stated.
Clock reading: 8:00
